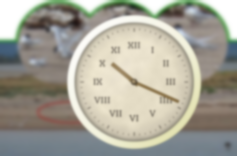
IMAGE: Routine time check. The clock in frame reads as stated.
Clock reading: 10:19
